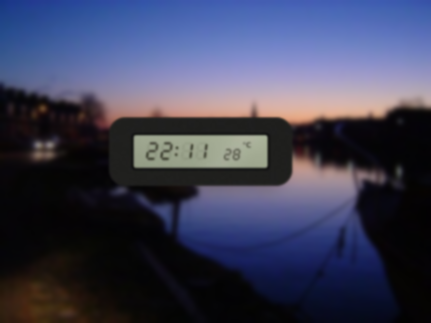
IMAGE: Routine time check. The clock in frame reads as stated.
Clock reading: 22:11
